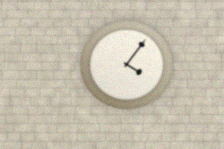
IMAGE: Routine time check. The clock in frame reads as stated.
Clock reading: 4:06
